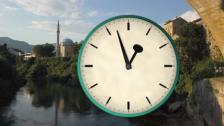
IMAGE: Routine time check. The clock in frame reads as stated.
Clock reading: 12:57
